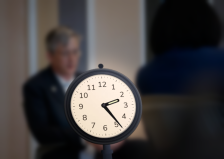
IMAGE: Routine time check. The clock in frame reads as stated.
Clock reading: 2:24
